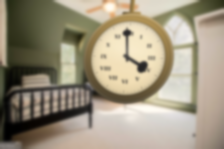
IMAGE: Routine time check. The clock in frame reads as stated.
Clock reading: 3:59
